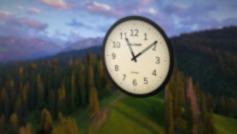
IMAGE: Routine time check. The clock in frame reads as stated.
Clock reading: 11:09
